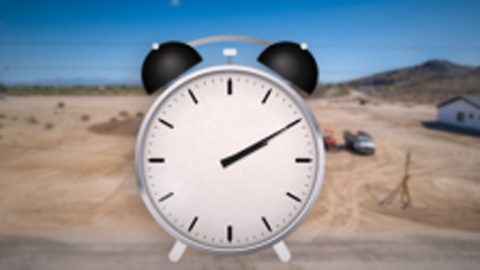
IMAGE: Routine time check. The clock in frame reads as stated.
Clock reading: 2:10
